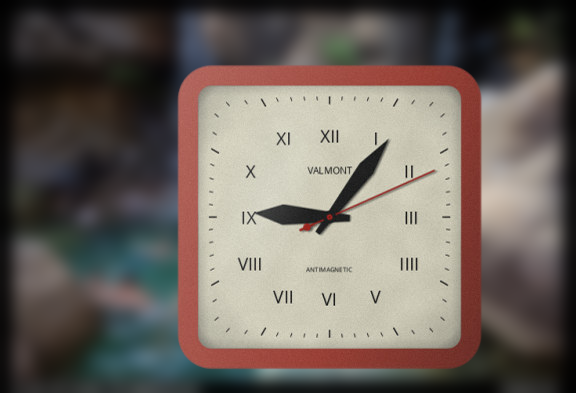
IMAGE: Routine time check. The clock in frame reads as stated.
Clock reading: 9:06:11
